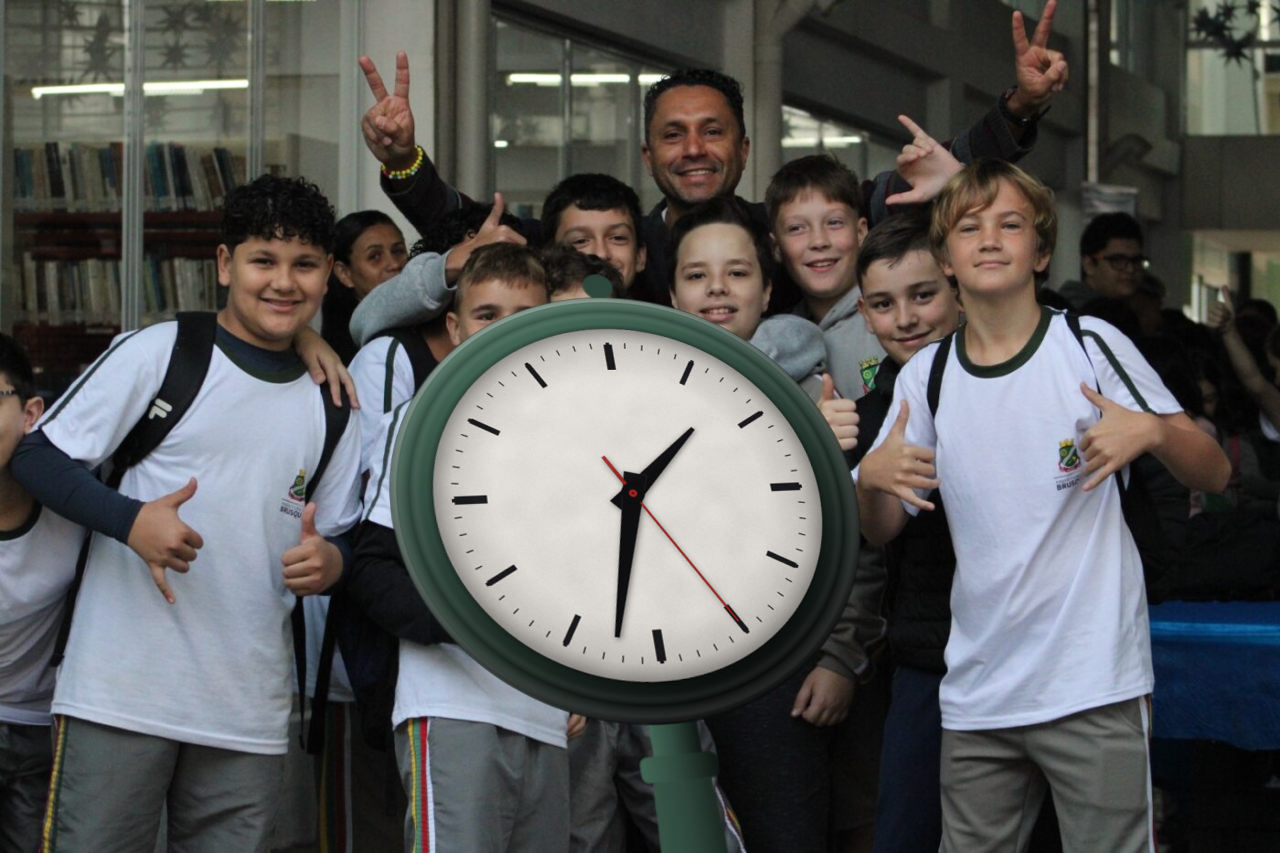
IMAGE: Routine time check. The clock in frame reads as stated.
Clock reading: 1:32:25
